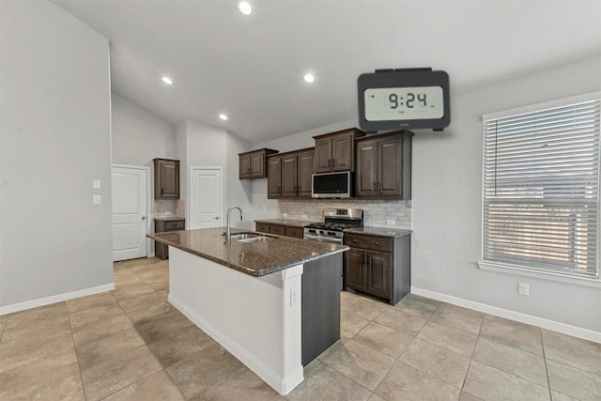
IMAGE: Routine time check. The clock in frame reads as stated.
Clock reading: 9:24
